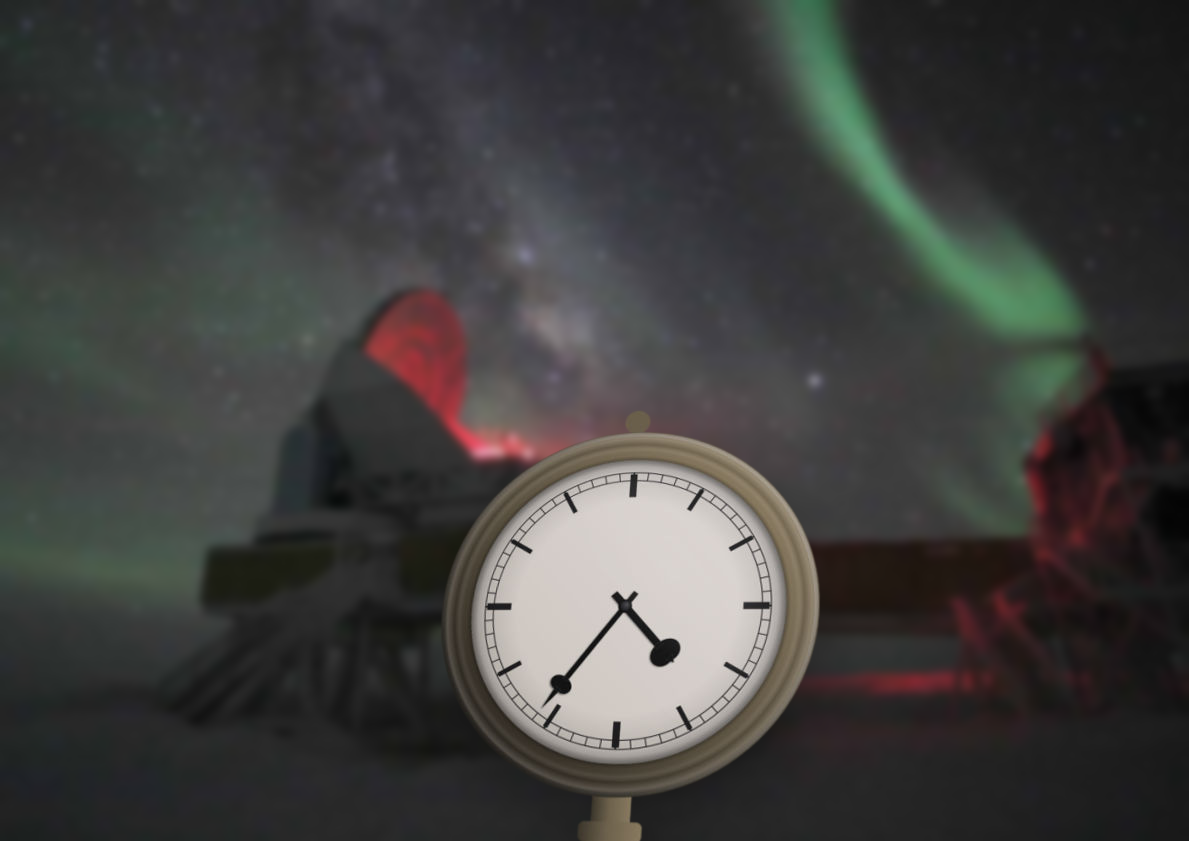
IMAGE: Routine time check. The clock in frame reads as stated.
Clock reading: 4:36
